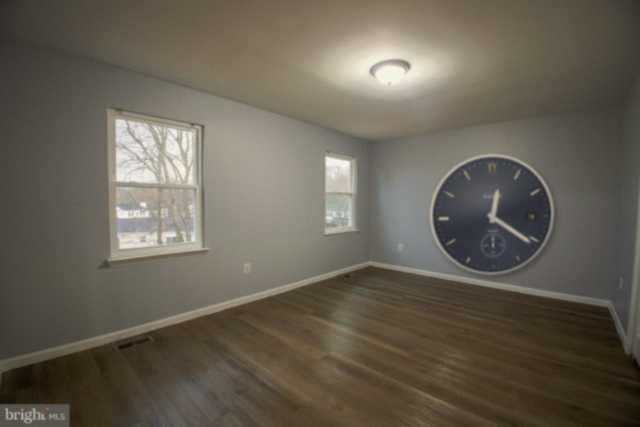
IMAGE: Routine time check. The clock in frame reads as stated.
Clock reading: 12:21
